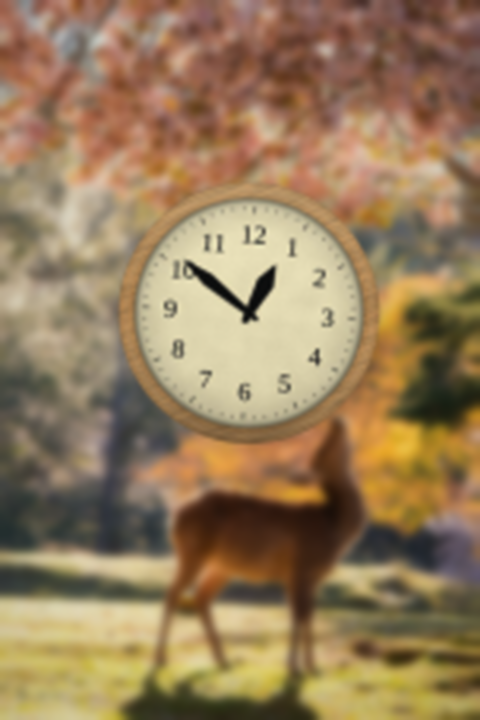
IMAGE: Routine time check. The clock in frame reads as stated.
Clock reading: 12:51
